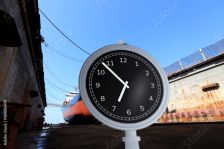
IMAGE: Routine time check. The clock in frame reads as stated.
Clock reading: 6:53
